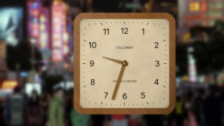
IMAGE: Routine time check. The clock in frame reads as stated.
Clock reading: 9:33
